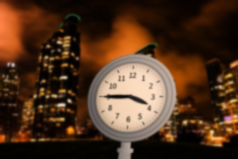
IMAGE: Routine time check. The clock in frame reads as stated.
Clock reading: 3:45
